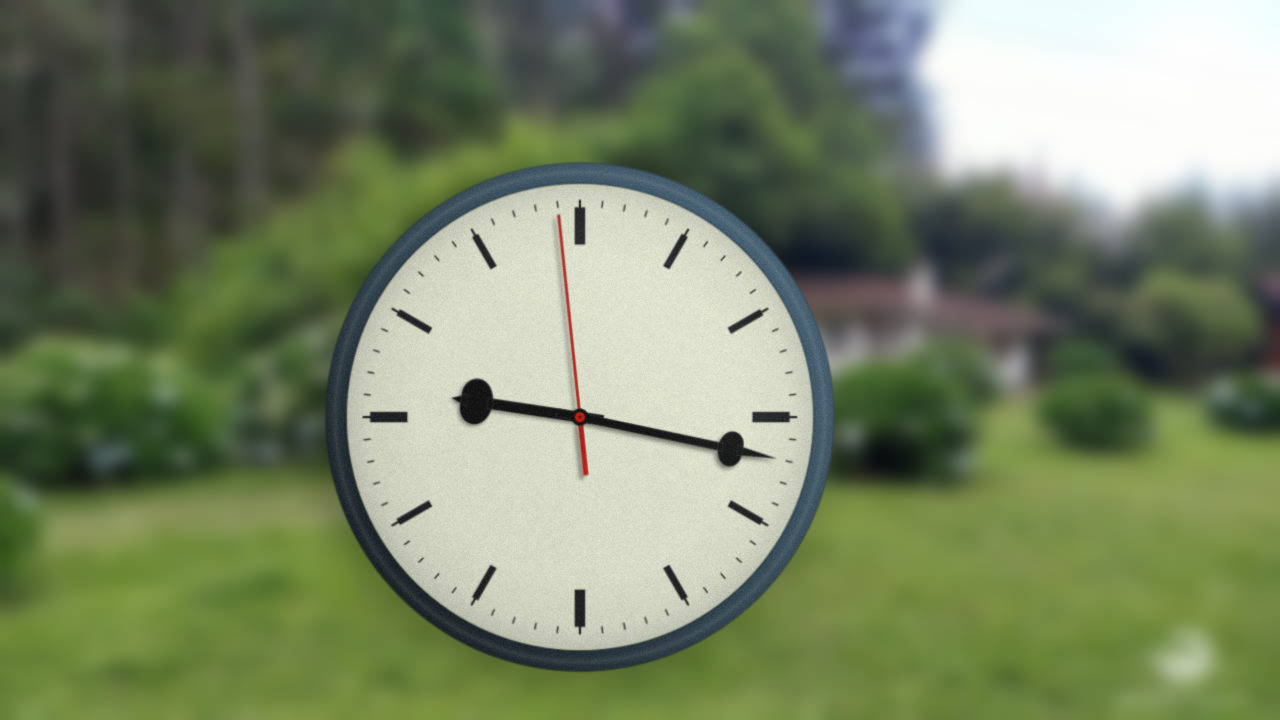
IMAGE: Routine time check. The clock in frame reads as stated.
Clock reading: 9:16:59
